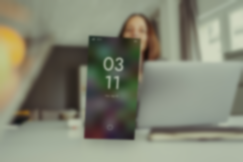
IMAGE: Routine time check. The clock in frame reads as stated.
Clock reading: 3:11
